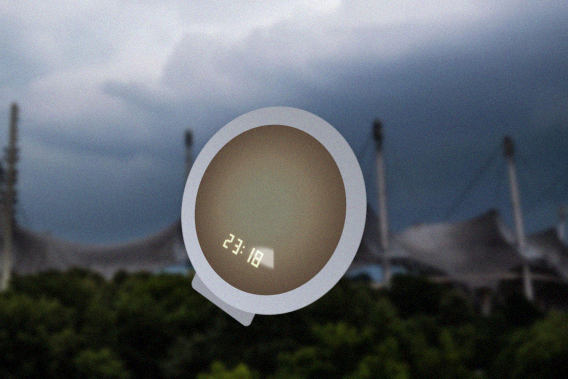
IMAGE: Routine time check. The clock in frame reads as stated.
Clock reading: 23:18
